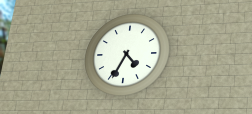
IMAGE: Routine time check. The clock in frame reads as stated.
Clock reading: 4:34
